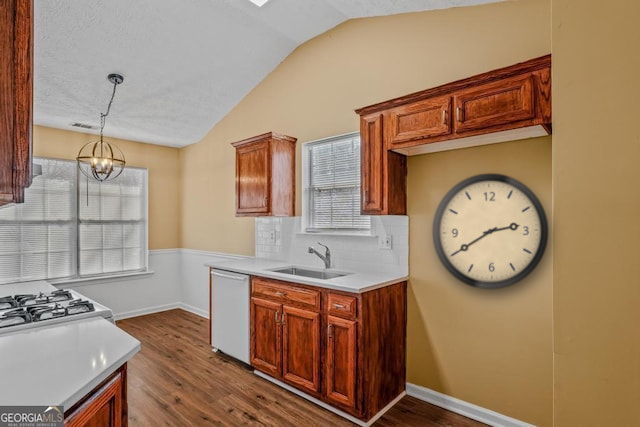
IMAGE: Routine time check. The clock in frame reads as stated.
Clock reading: 2:40
